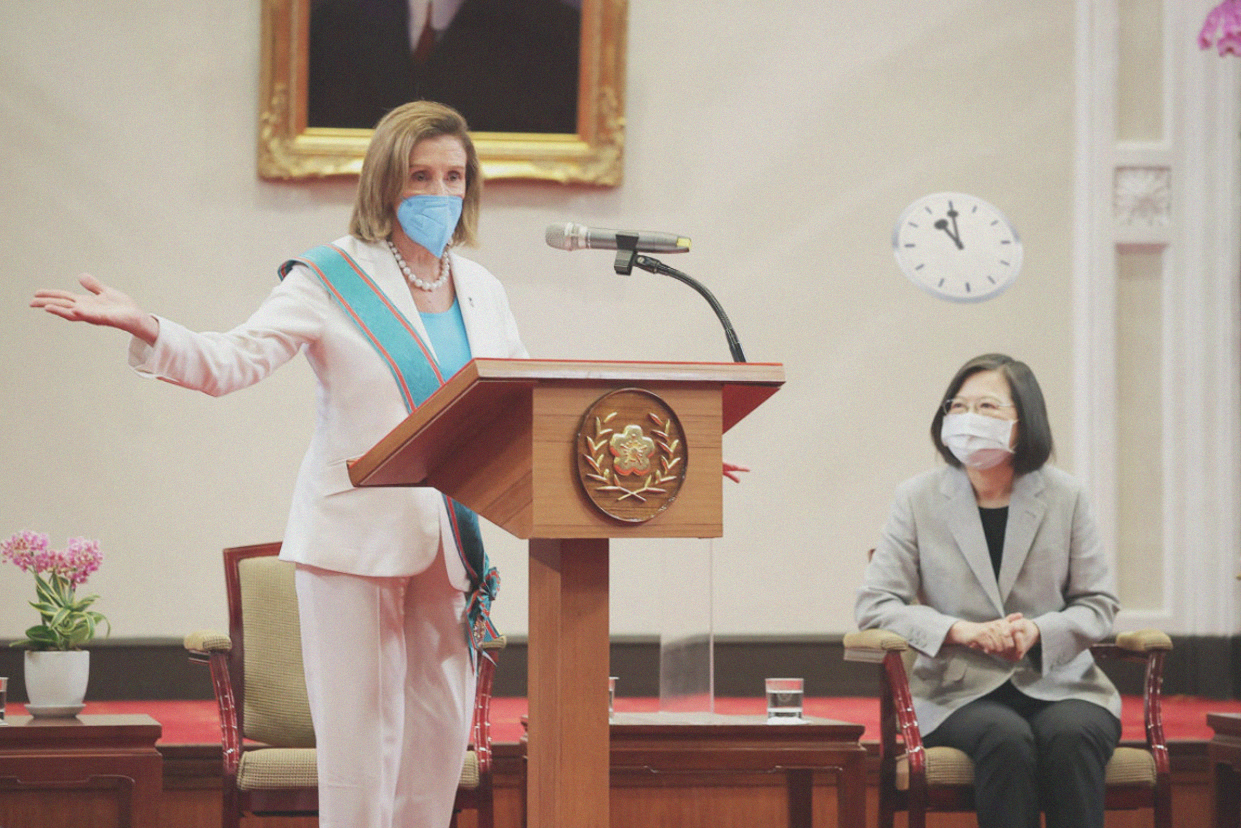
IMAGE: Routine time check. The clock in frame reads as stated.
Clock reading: 11:00
